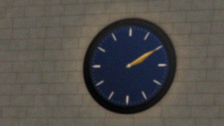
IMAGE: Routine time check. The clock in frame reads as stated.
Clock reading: 2:10
